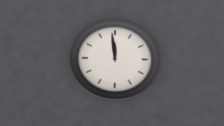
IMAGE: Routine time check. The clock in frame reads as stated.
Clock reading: 11:59
